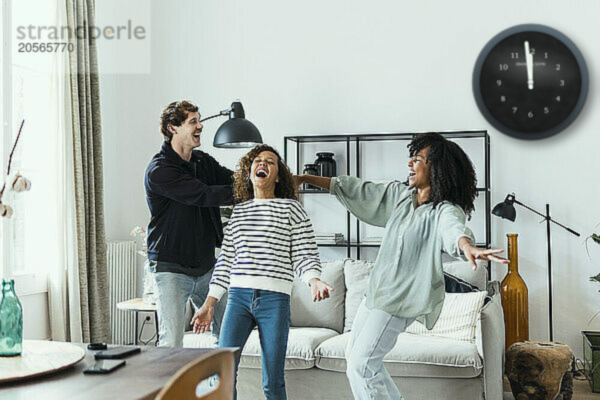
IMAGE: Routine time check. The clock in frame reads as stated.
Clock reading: 11:59
